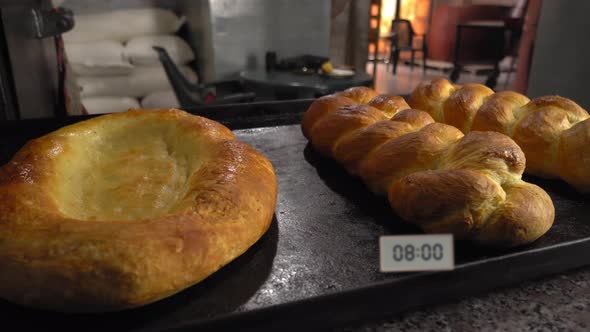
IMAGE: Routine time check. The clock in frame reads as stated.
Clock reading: 8:00
